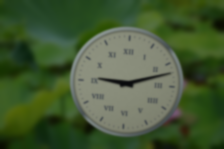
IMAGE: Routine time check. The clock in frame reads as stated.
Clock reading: 9:12
